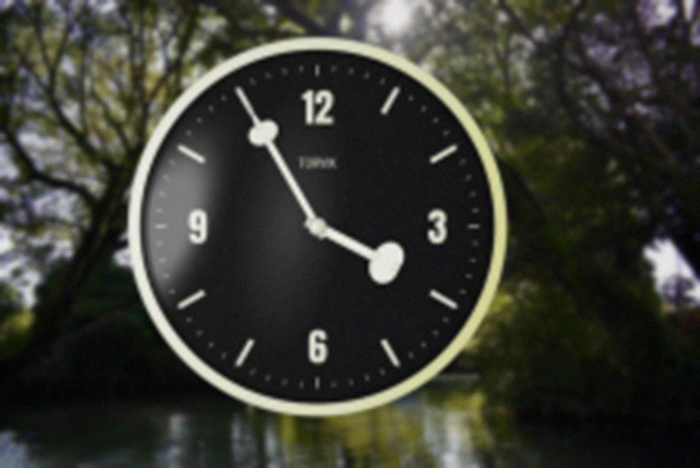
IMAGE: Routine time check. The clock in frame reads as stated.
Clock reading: 3:55
